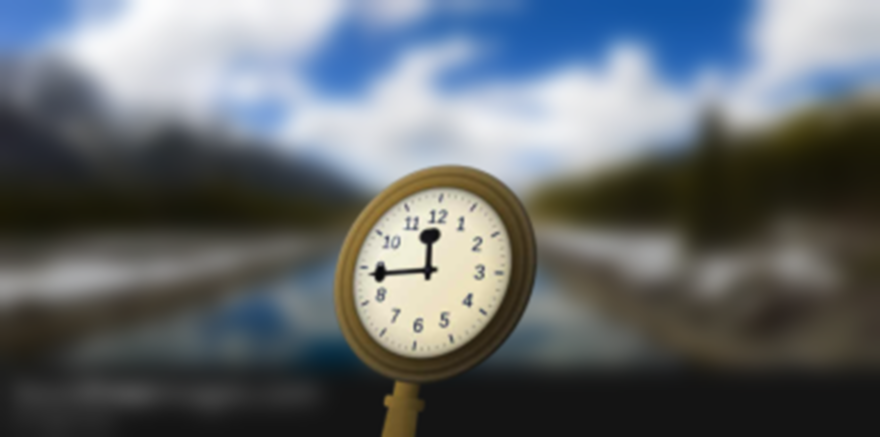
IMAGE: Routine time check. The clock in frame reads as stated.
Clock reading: 11:44
